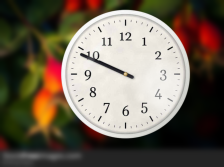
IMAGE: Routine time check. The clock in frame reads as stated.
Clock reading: 9:49
